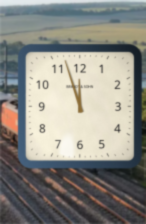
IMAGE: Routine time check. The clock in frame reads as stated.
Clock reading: 11:57
